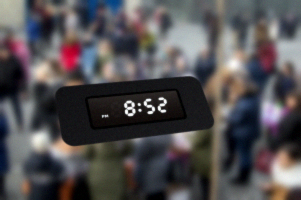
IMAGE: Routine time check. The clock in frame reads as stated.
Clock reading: 8:52
